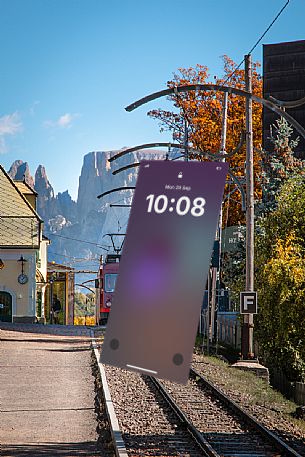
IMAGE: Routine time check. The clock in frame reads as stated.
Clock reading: 10:08
